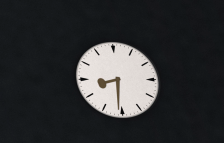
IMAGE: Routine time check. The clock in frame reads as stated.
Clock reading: 8:31
